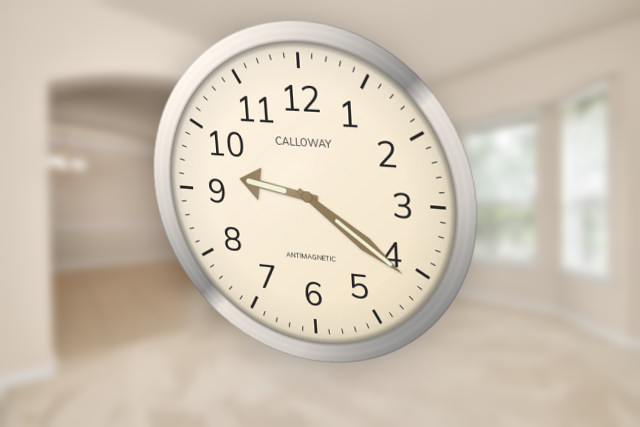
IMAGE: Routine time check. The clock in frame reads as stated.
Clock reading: 9:21
